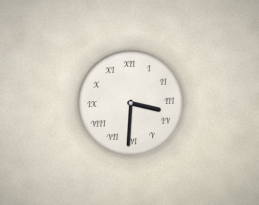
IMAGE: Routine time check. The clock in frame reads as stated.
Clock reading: 3:31
